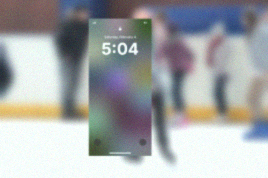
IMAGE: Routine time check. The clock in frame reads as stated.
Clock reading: 5:04
